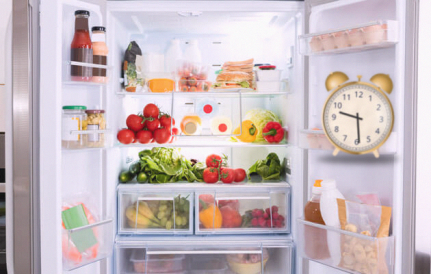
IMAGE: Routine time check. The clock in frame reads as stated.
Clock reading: 9:29
